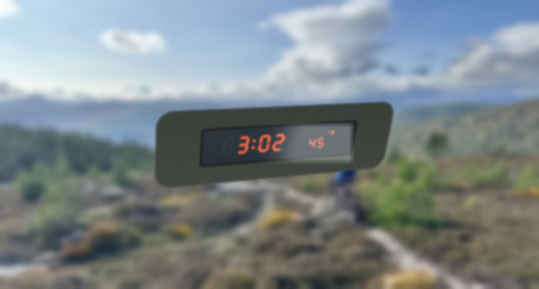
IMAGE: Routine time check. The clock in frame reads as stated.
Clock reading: 3:02
